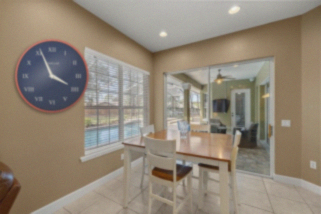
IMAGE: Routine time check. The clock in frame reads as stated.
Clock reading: 3:56
